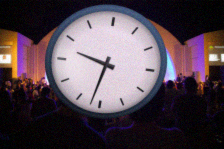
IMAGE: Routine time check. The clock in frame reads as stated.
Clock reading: 9:32
